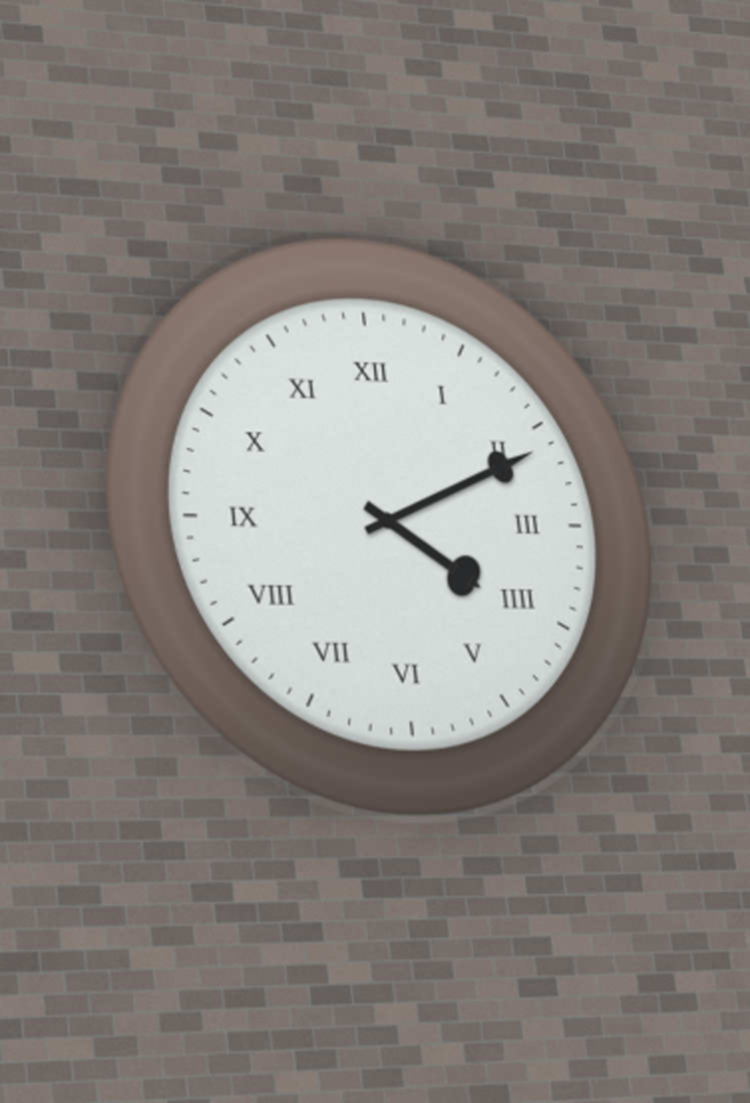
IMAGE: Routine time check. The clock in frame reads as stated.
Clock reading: 4:11
